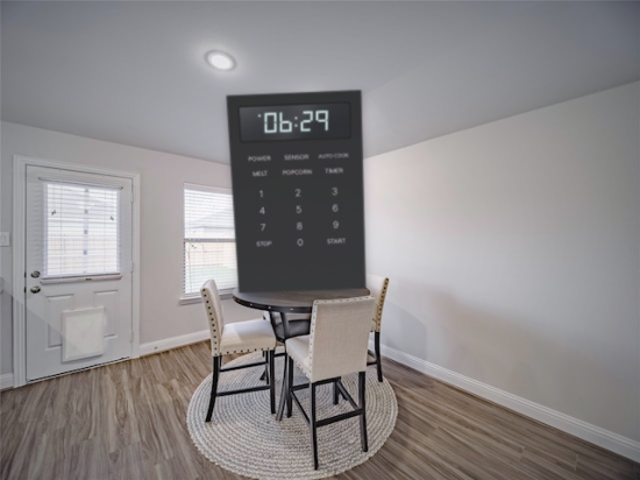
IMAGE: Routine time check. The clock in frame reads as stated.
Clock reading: 6:29
